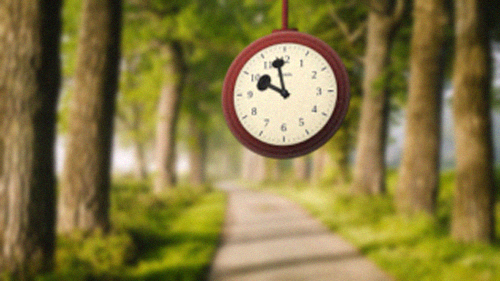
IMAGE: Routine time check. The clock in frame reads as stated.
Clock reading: 9:58
